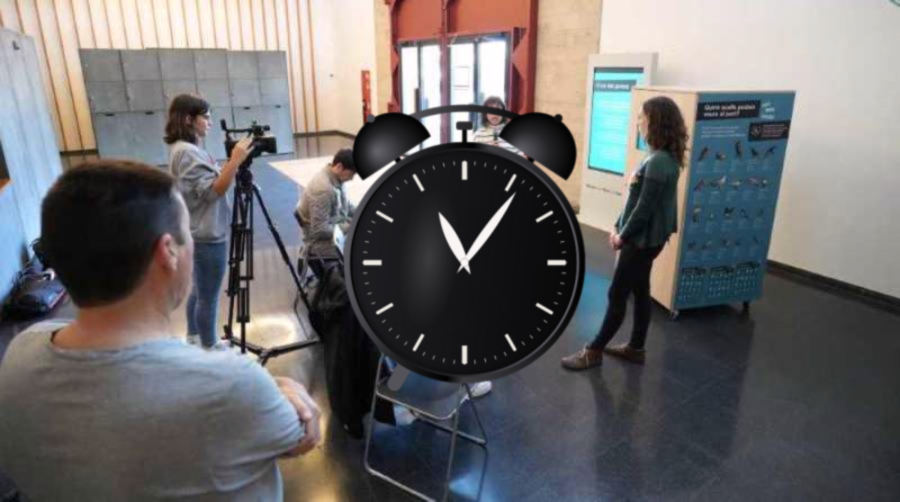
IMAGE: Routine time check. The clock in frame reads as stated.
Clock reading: 11:06
